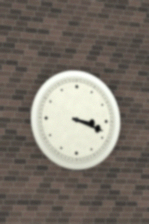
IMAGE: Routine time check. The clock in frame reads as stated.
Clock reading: 3:18
